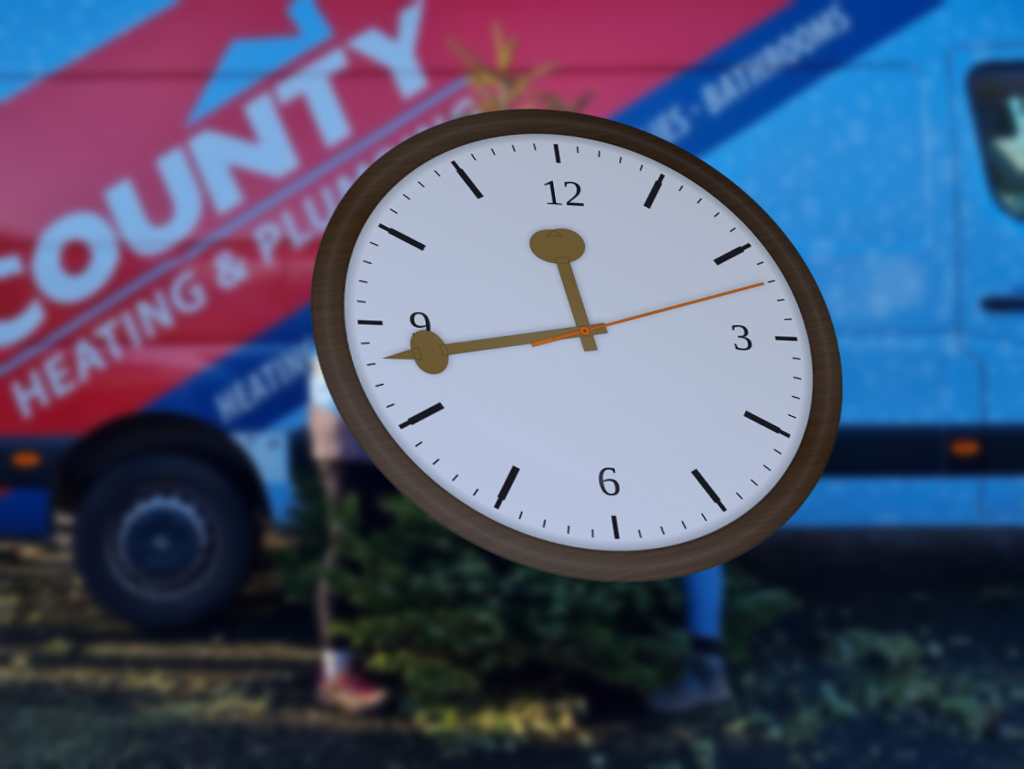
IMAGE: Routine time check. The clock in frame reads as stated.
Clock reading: 11:43:12
